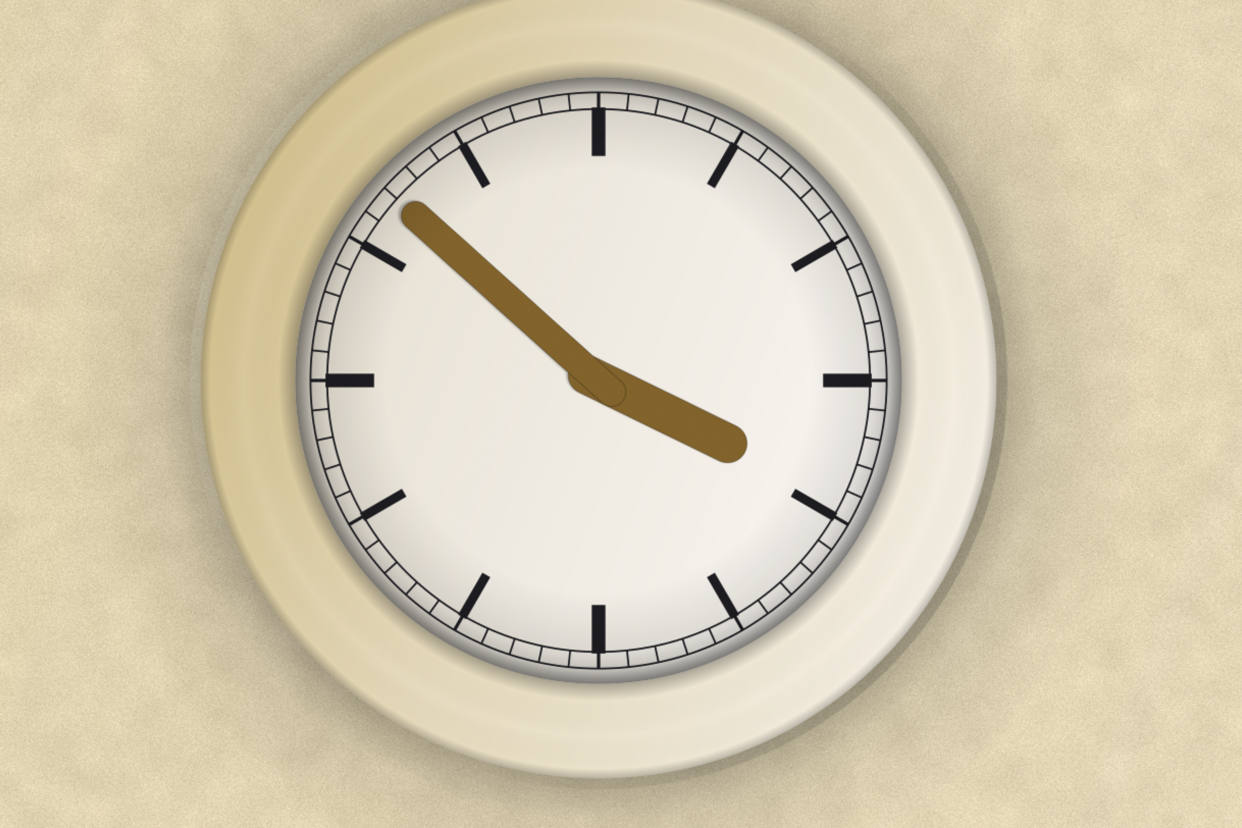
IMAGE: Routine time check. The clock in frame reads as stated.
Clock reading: 3:52
